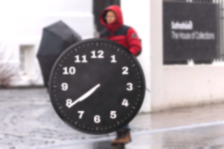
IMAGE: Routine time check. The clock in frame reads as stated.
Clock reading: 7:39
